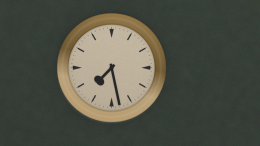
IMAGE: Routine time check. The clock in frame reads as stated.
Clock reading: 7:28
